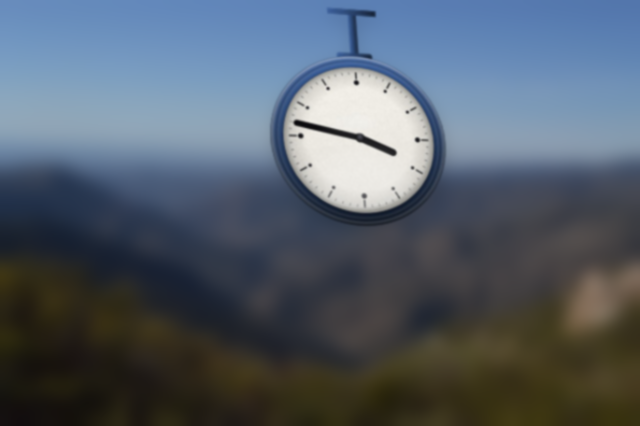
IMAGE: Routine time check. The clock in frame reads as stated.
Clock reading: 3:47
